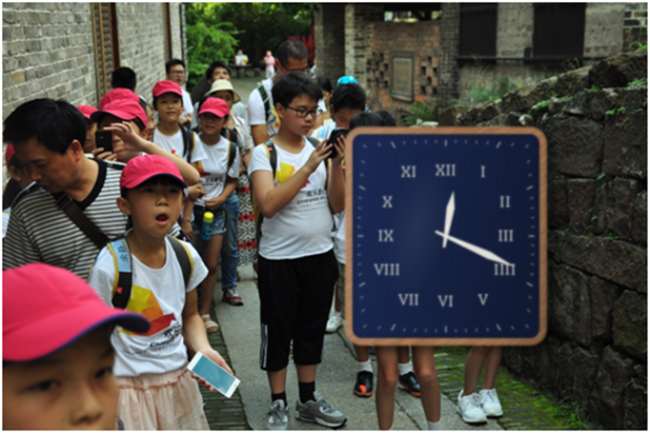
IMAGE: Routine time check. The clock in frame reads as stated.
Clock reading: 12:19
